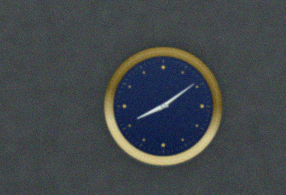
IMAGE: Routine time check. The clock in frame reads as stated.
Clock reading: 8:09
